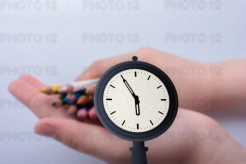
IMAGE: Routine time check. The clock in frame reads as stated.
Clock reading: 5:55
